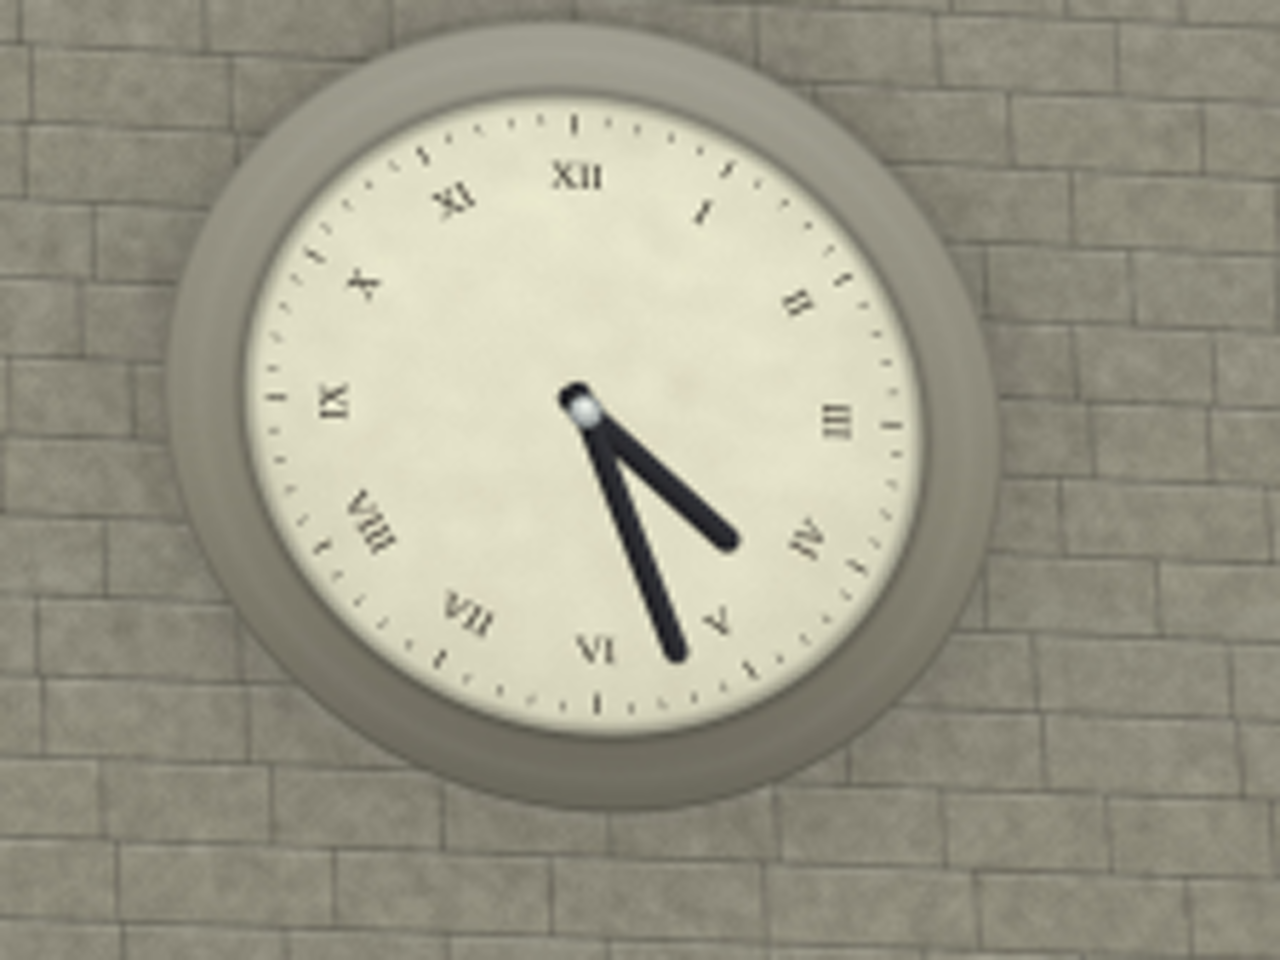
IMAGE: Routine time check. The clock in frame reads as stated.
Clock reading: 4:27
